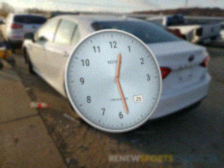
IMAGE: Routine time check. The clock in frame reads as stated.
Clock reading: 12:28
